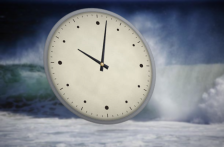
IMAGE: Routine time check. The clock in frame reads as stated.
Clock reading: 10:02
